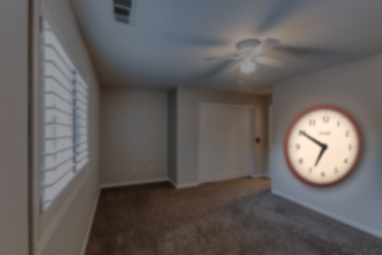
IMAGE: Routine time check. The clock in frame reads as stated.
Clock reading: 6:50
